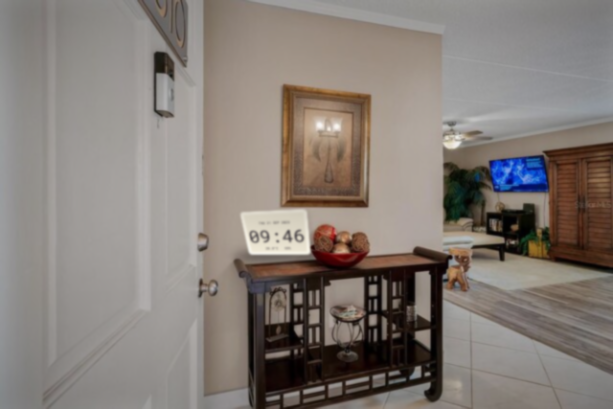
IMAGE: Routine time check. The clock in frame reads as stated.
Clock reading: 9:46
